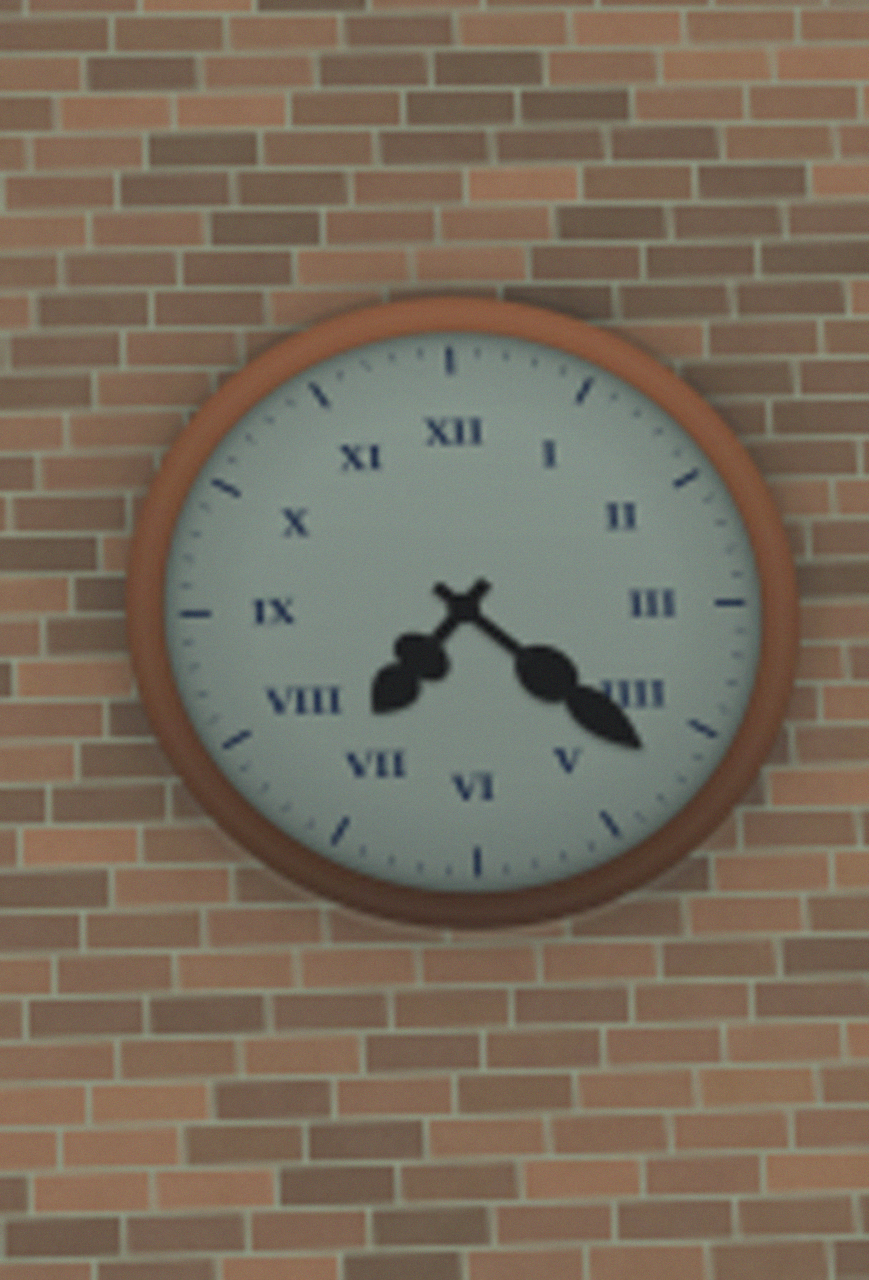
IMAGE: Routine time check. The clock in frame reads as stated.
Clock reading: 7:22
